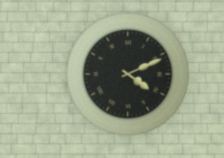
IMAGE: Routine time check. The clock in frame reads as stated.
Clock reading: 4:11
